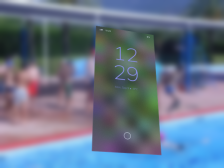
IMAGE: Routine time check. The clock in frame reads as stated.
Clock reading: 12:29
